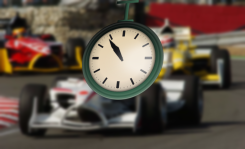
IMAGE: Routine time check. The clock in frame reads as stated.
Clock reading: 10:54
